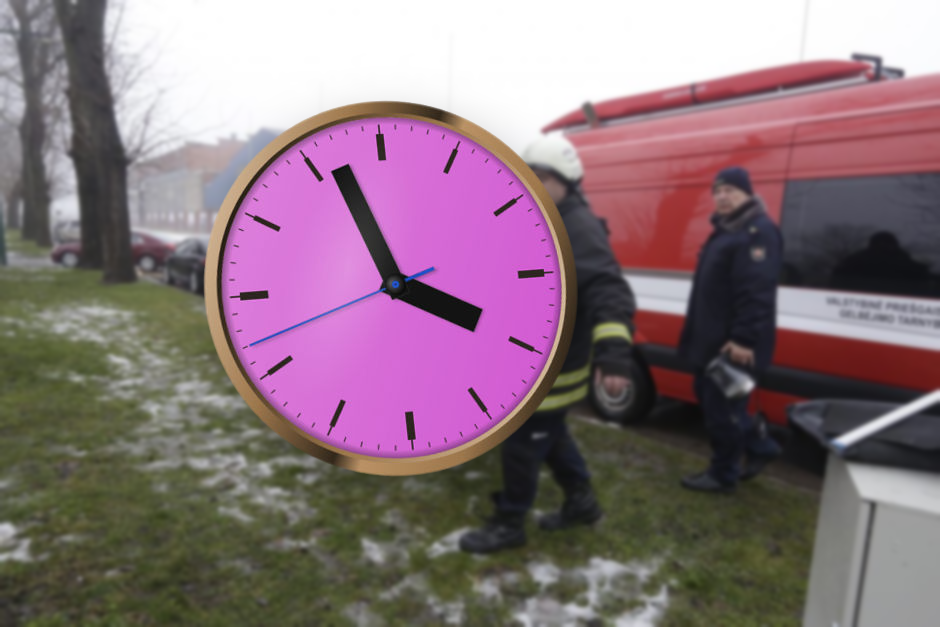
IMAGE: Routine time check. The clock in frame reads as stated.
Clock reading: 3:56:42
